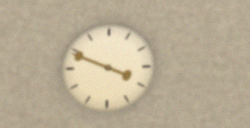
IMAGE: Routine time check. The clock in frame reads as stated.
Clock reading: 3:49
